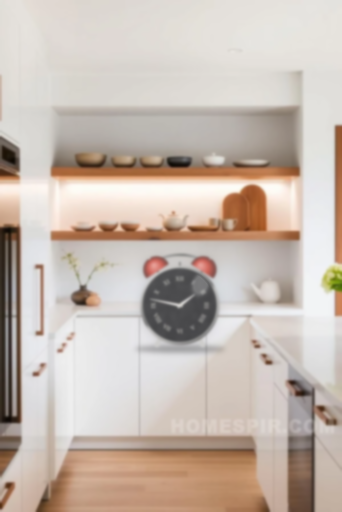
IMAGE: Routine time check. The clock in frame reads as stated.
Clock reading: 1:47
